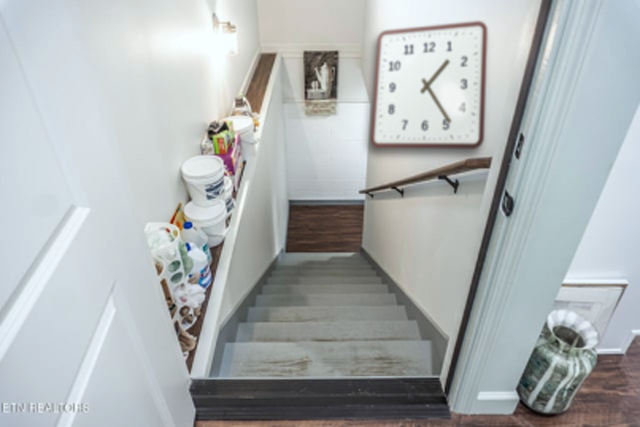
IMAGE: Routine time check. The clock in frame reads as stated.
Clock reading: 1:24
